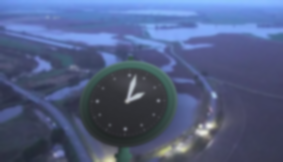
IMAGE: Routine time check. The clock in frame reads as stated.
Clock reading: 2:02
